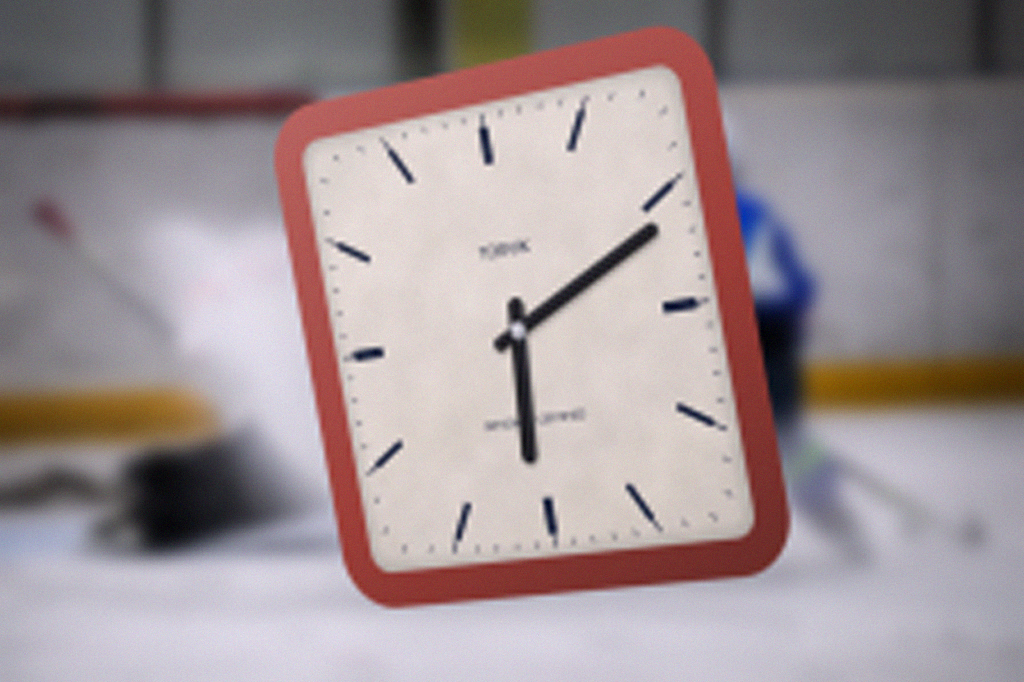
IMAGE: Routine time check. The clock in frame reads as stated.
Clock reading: 6:11
